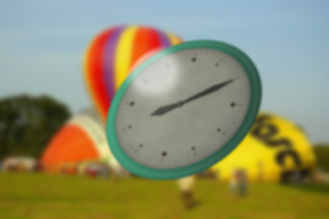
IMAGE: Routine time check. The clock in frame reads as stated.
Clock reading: 8:10
